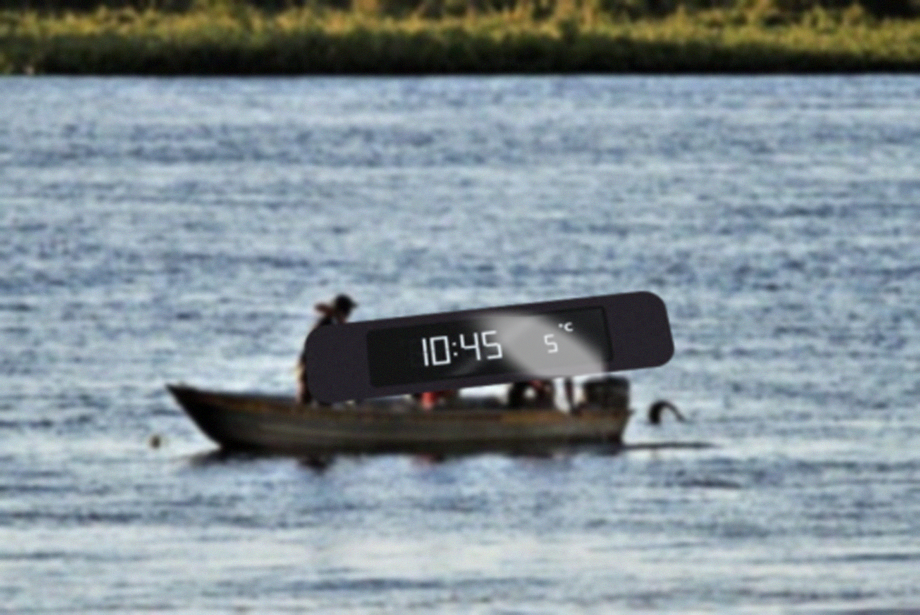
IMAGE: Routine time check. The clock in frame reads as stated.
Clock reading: 10:45
